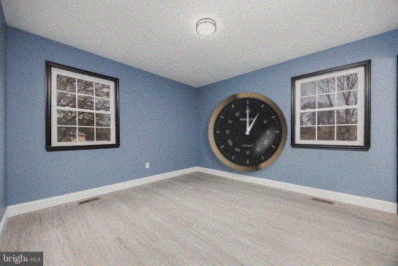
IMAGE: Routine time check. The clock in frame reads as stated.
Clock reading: 1:00
